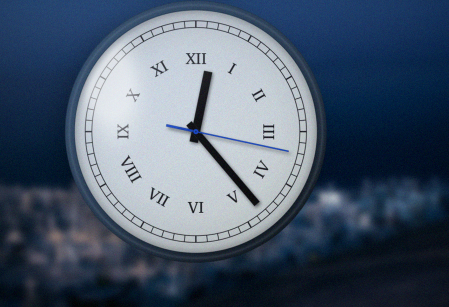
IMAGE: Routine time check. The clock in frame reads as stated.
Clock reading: 12:23:17
